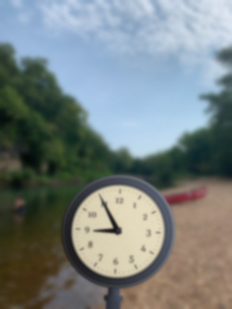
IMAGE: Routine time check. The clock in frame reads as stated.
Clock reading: 8:55
